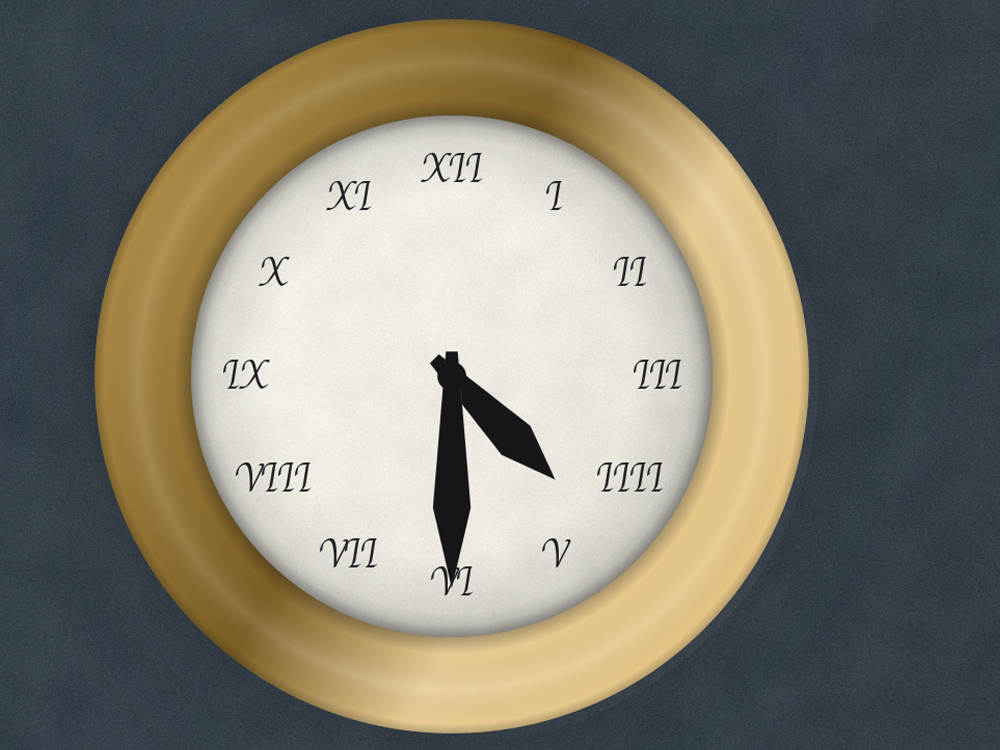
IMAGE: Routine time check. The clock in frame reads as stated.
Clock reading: 4:30
